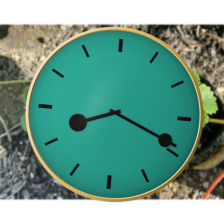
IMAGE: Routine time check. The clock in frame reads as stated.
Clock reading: 8:19
